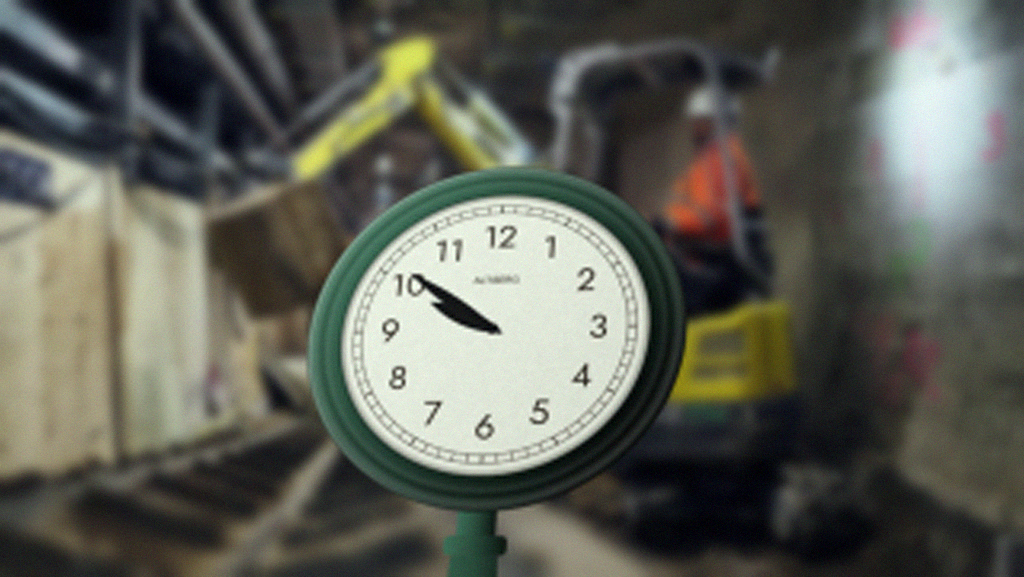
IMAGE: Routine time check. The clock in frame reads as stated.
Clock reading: 9:51
